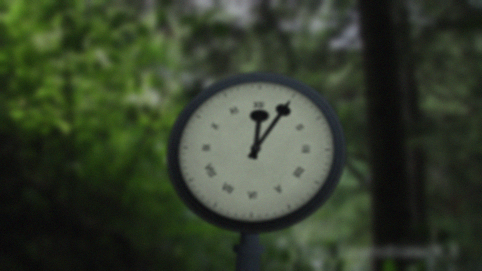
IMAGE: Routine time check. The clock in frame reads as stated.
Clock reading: 12:05
